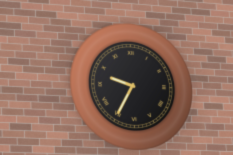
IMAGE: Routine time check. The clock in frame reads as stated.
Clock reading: 9:35
